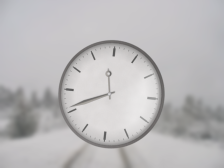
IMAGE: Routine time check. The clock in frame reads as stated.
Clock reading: 11:41
